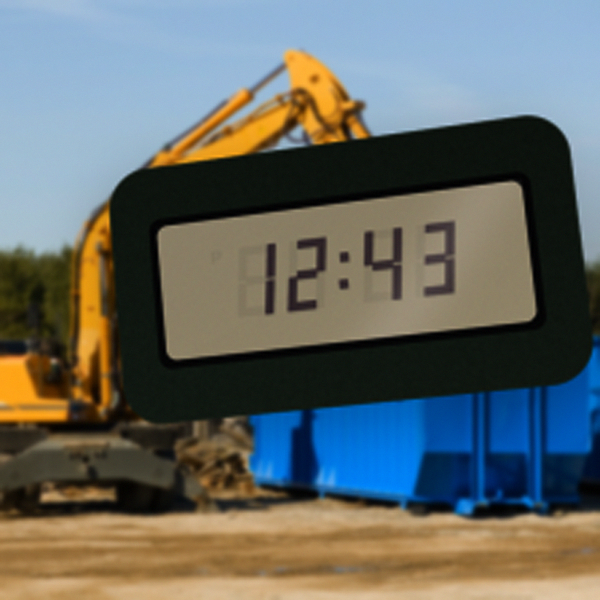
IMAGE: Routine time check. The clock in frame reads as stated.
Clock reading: 12:43
